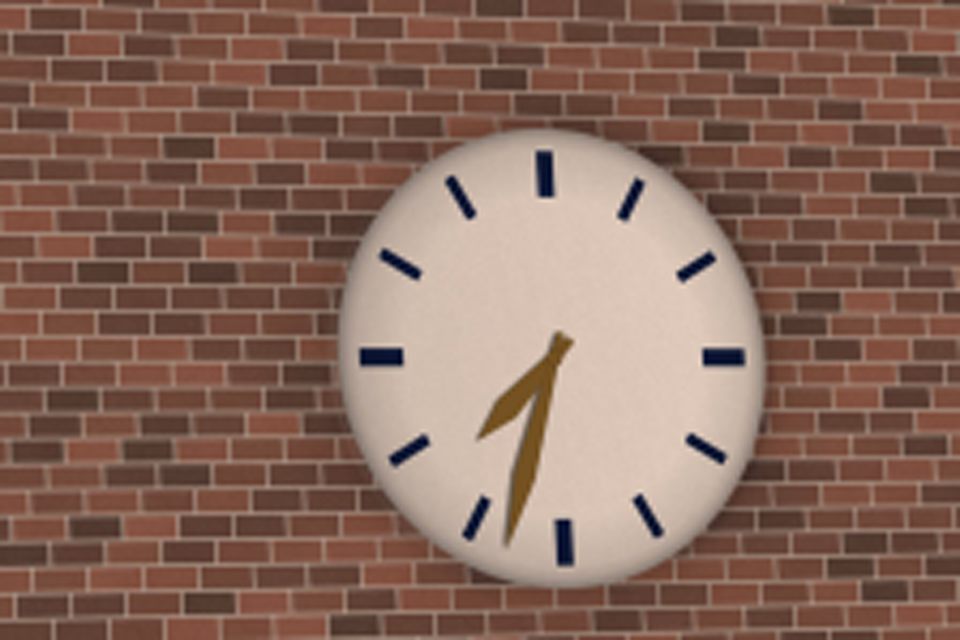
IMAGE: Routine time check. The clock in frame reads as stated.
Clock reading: 7:33
